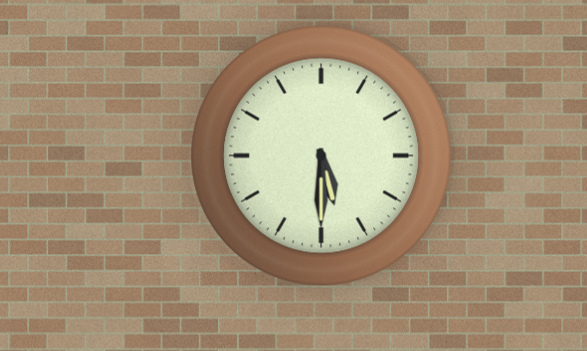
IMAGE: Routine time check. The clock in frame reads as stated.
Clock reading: 5:30
